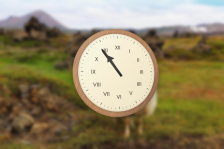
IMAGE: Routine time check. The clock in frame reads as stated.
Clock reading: 10:54
